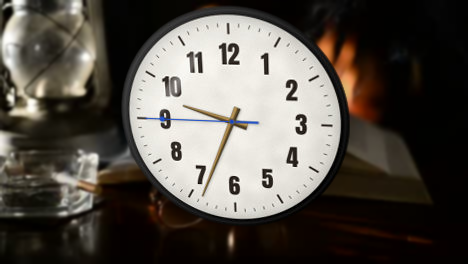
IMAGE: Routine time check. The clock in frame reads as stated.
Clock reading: 9:33:45
